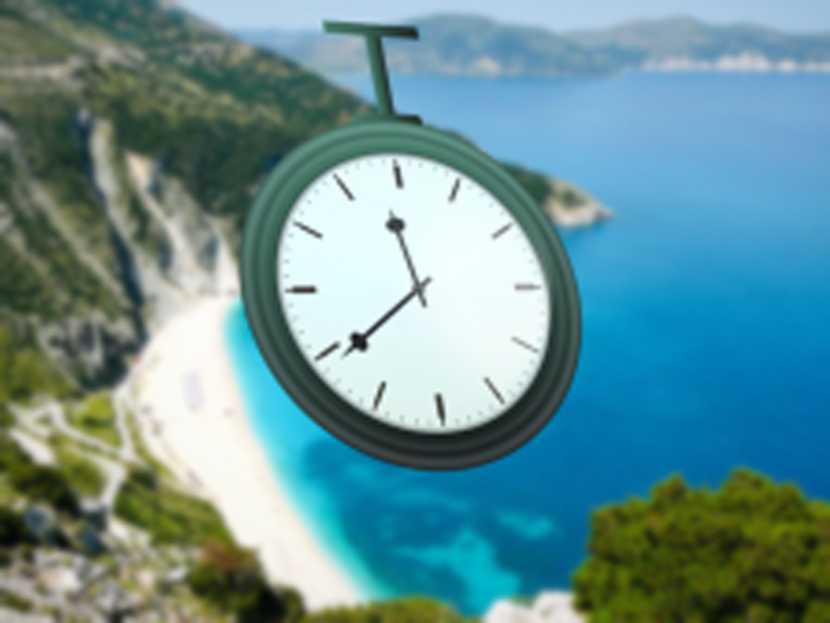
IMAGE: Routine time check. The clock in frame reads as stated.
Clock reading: 11:39
